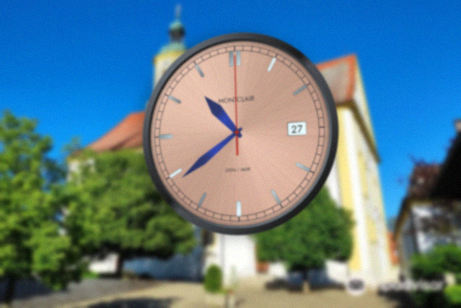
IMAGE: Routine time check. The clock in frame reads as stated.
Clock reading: 10:39:00
